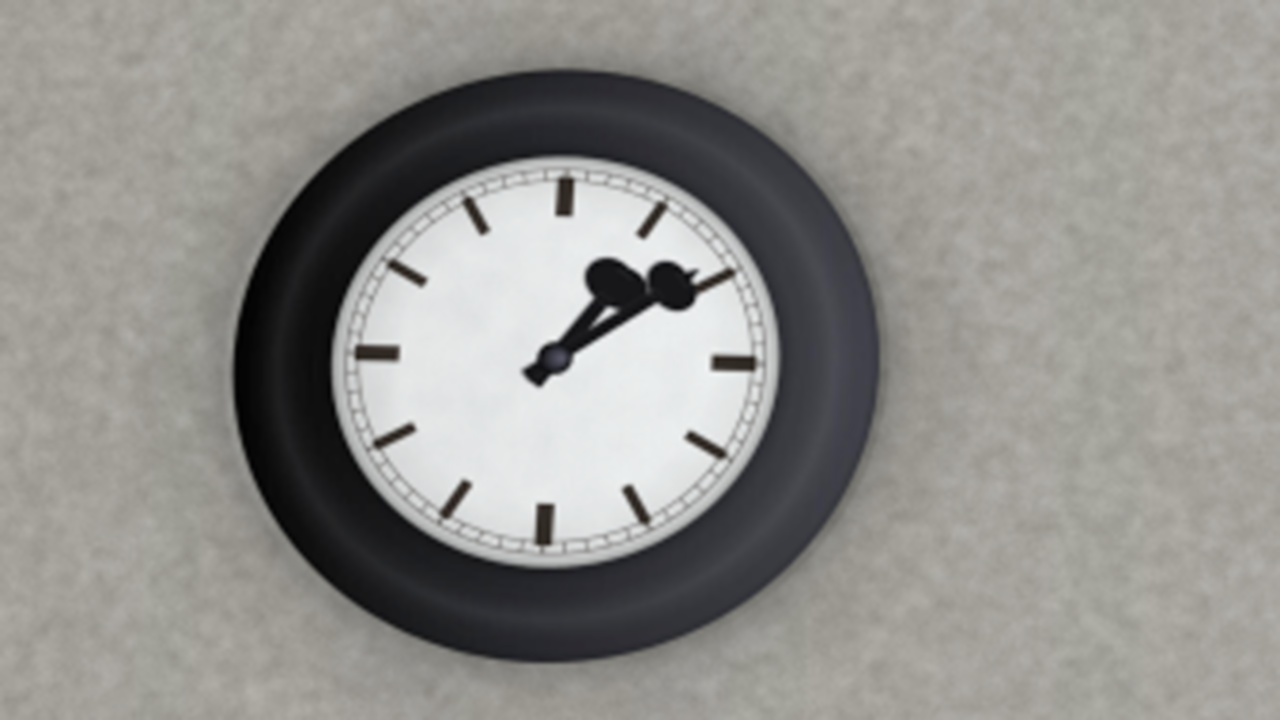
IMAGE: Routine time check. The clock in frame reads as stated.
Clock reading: 1:09
